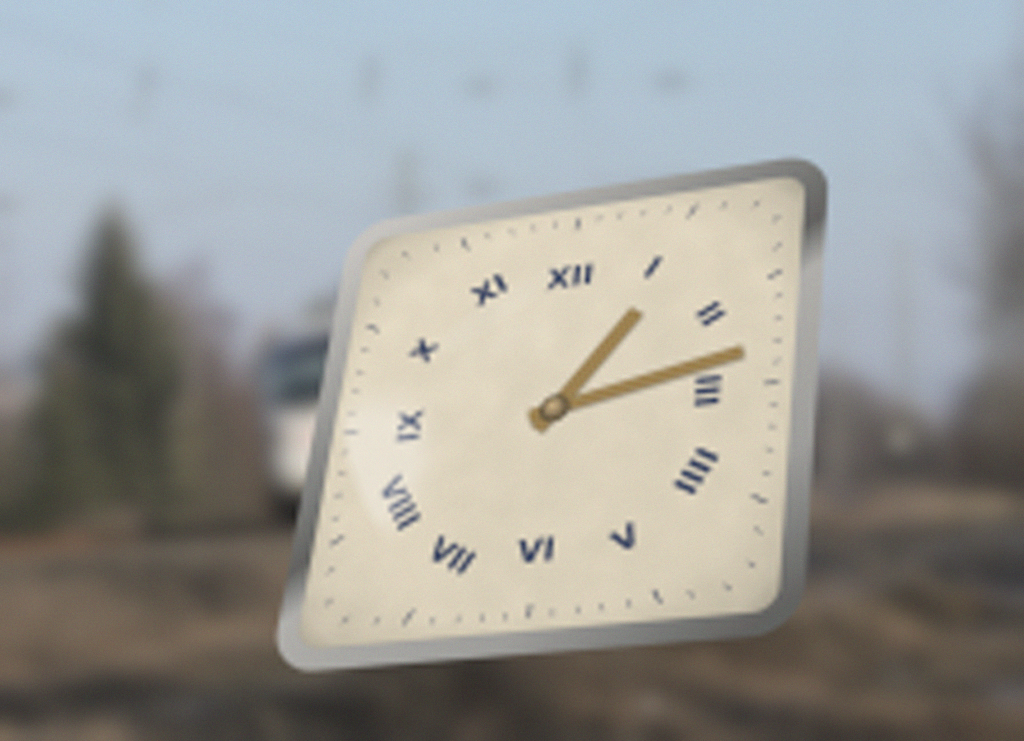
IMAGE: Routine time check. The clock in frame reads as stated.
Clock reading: 1:13
